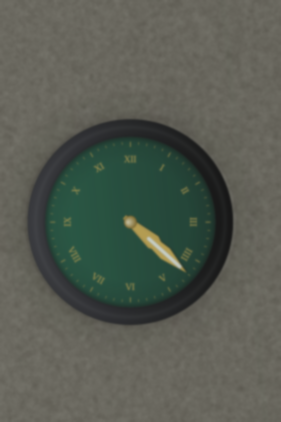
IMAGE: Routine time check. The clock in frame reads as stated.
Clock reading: 4:22
